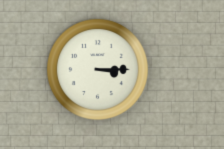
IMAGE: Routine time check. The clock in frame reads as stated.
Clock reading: 3:15
